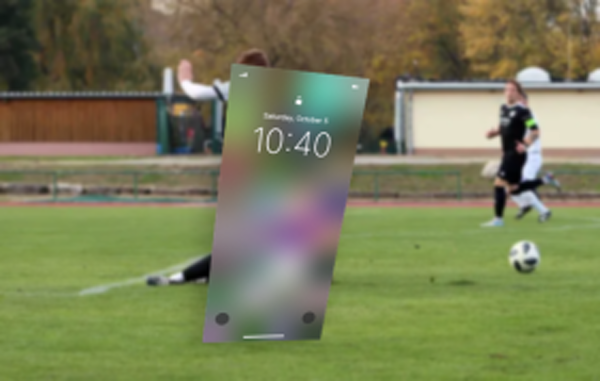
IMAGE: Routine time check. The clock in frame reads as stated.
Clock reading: 10:40
